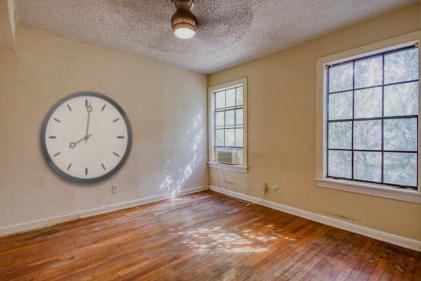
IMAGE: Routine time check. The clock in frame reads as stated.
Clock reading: 8:01
